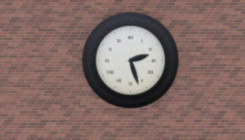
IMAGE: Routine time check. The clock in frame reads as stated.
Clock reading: 2:27
